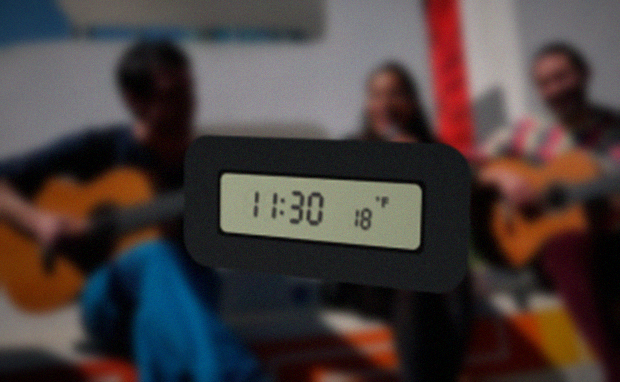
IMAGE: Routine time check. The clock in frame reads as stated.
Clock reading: 11:30
